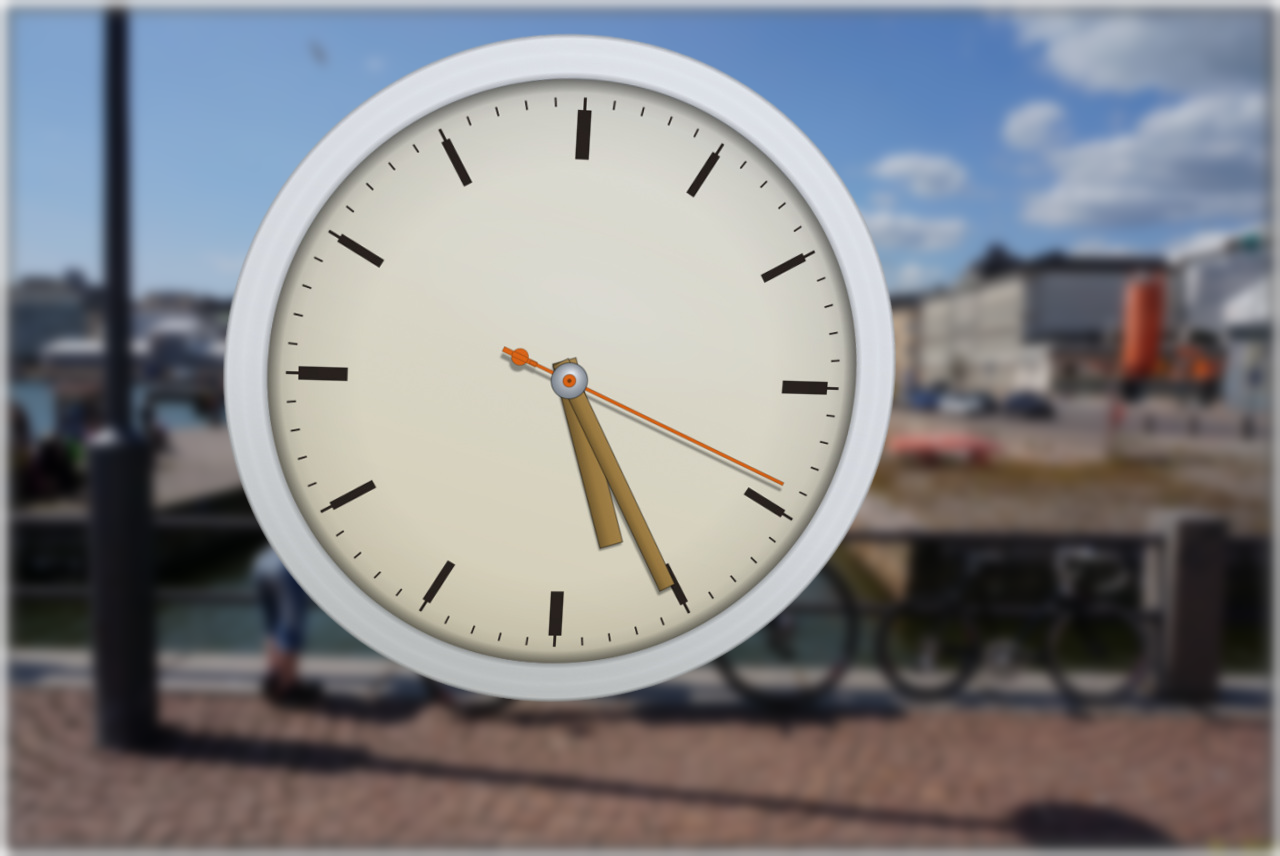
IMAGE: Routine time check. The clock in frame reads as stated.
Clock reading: 5:25:19
